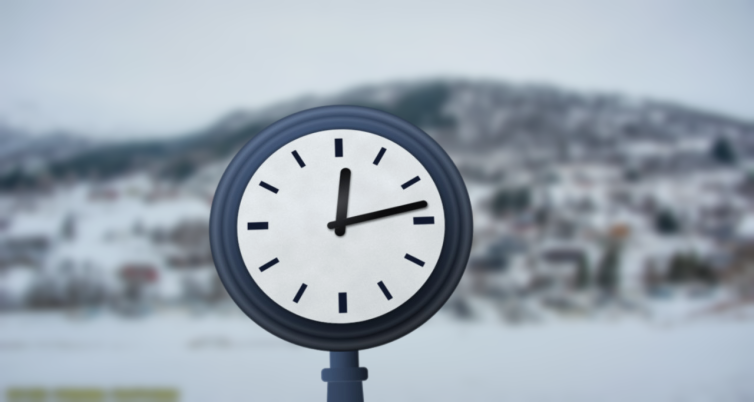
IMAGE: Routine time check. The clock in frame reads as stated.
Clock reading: 12:13
